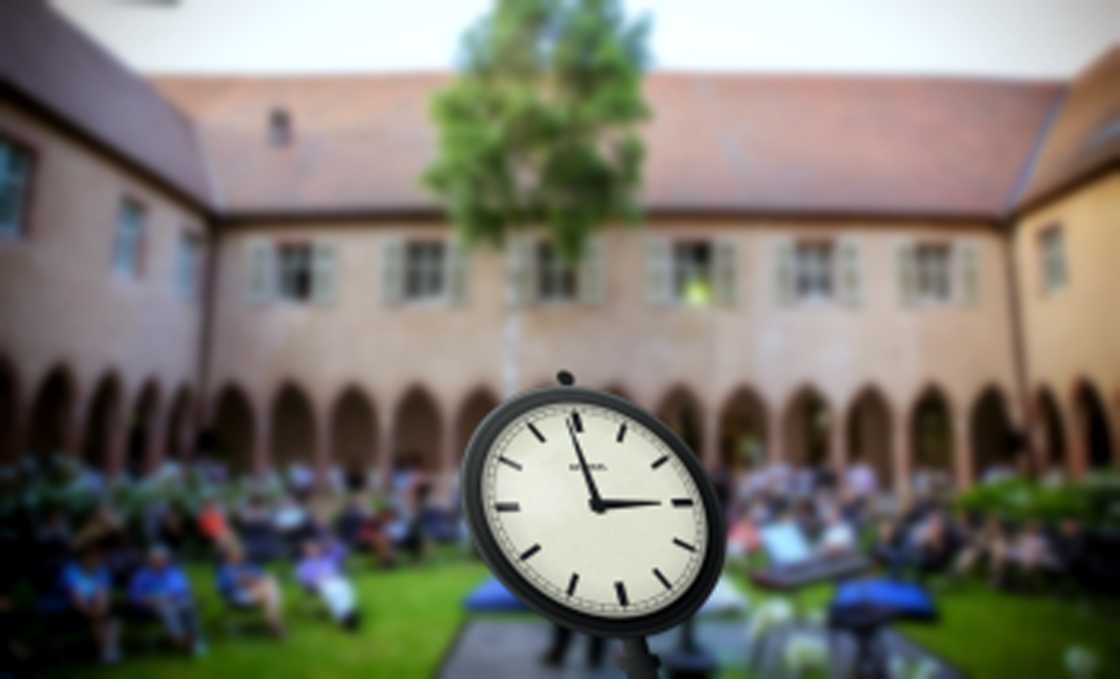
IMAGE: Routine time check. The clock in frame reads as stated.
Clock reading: 2:59
